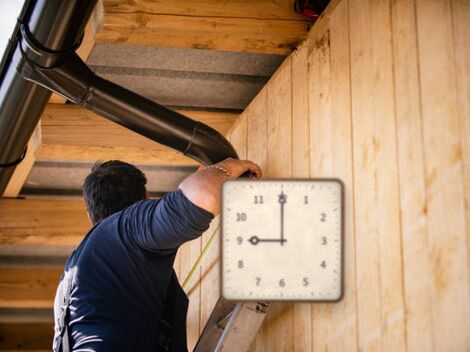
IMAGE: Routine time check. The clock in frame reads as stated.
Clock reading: 9:00
